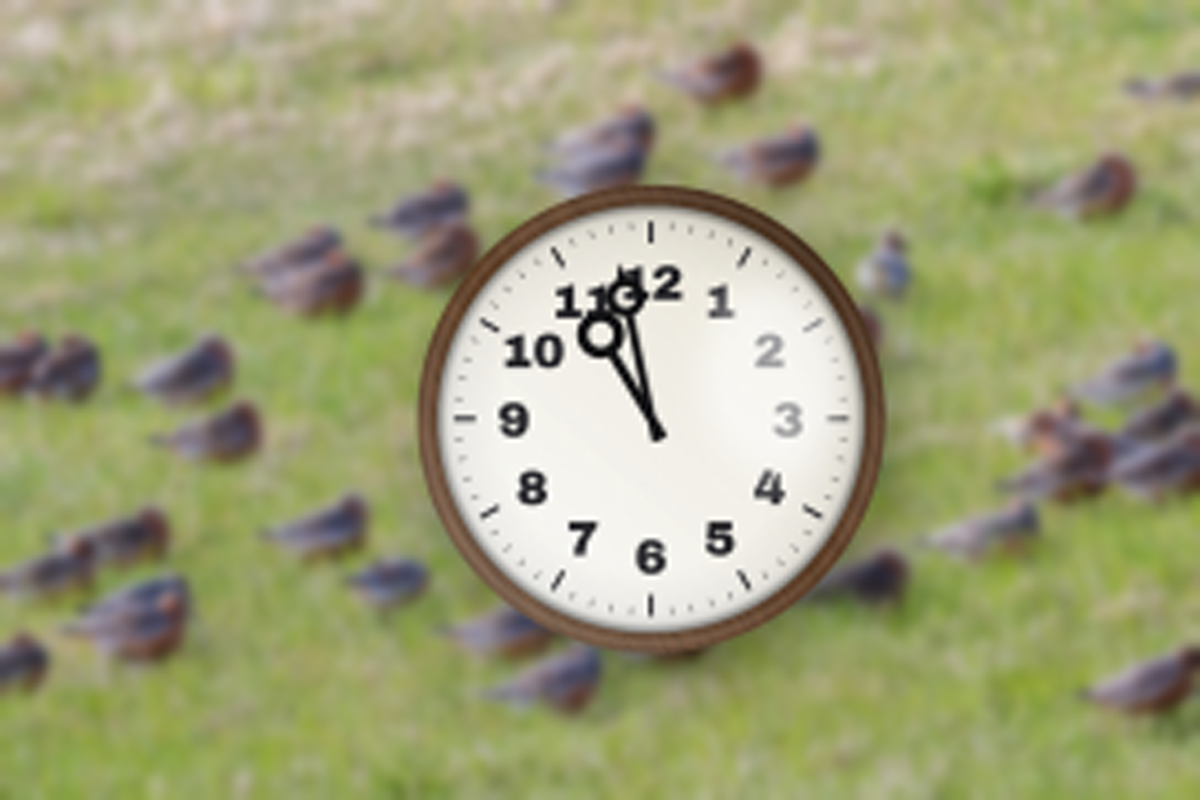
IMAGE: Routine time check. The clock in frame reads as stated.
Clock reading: 10:58
